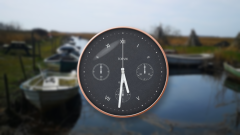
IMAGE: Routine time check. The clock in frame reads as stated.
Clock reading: 5:31
